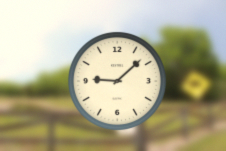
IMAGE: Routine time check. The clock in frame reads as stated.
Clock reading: 9:08
